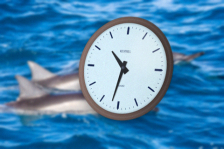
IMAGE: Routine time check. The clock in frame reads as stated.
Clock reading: 10:32
